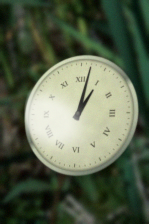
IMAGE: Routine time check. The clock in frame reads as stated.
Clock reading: 1:02
